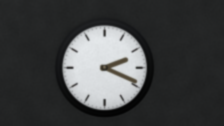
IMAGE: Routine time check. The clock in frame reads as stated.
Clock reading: 2:19
